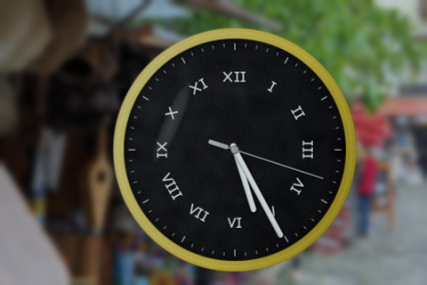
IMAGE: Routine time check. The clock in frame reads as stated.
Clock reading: 5:25:18
